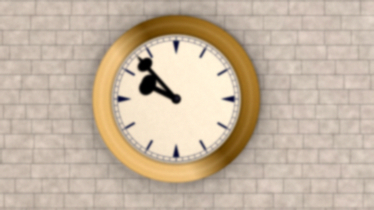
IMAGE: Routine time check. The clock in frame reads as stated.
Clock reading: 9:53
